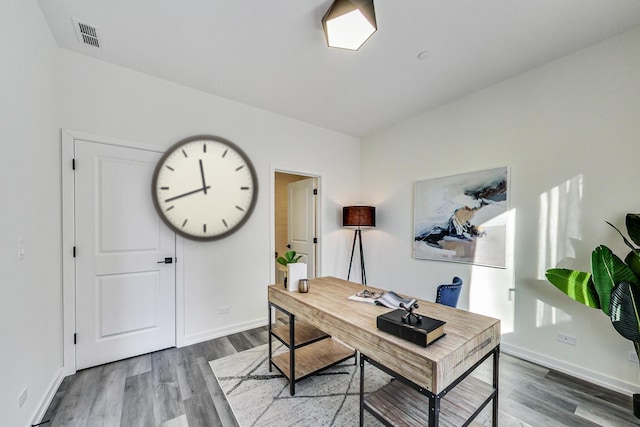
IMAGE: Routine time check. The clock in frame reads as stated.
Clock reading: 11:42
